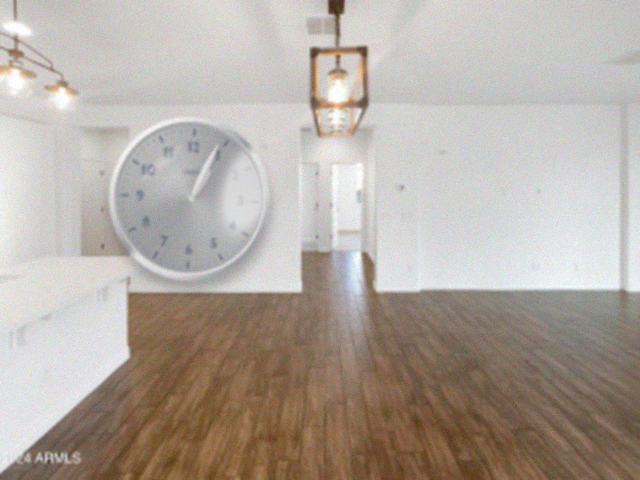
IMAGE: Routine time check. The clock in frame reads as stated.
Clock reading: 1:04
